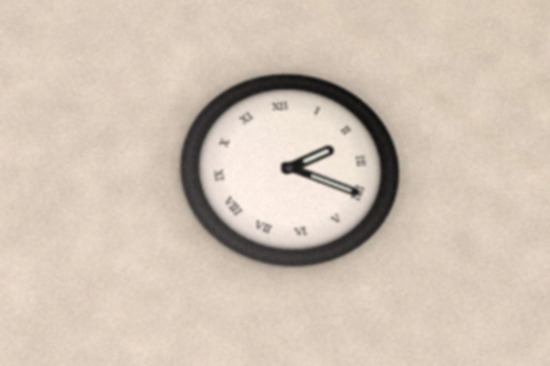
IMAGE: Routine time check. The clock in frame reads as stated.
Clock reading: 2:20
